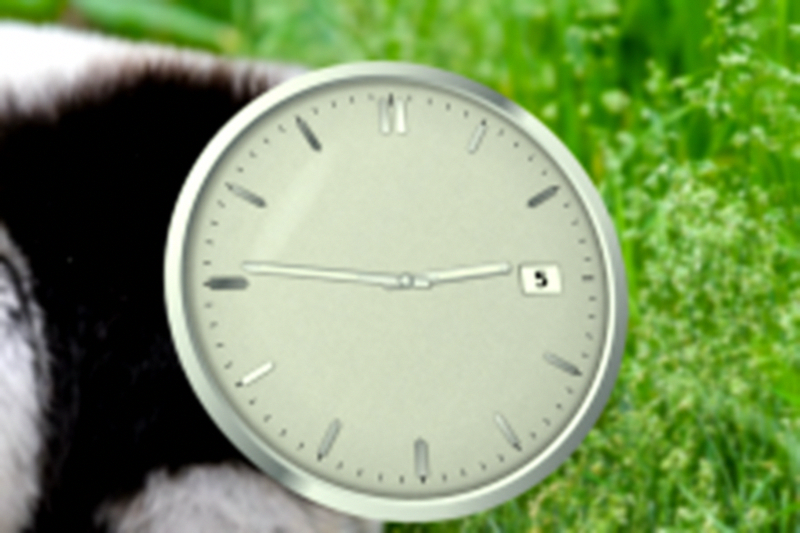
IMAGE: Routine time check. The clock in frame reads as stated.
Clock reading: 2:46
